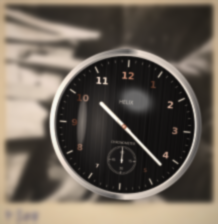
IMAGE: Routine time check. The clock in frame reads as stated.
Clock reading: 10:22
